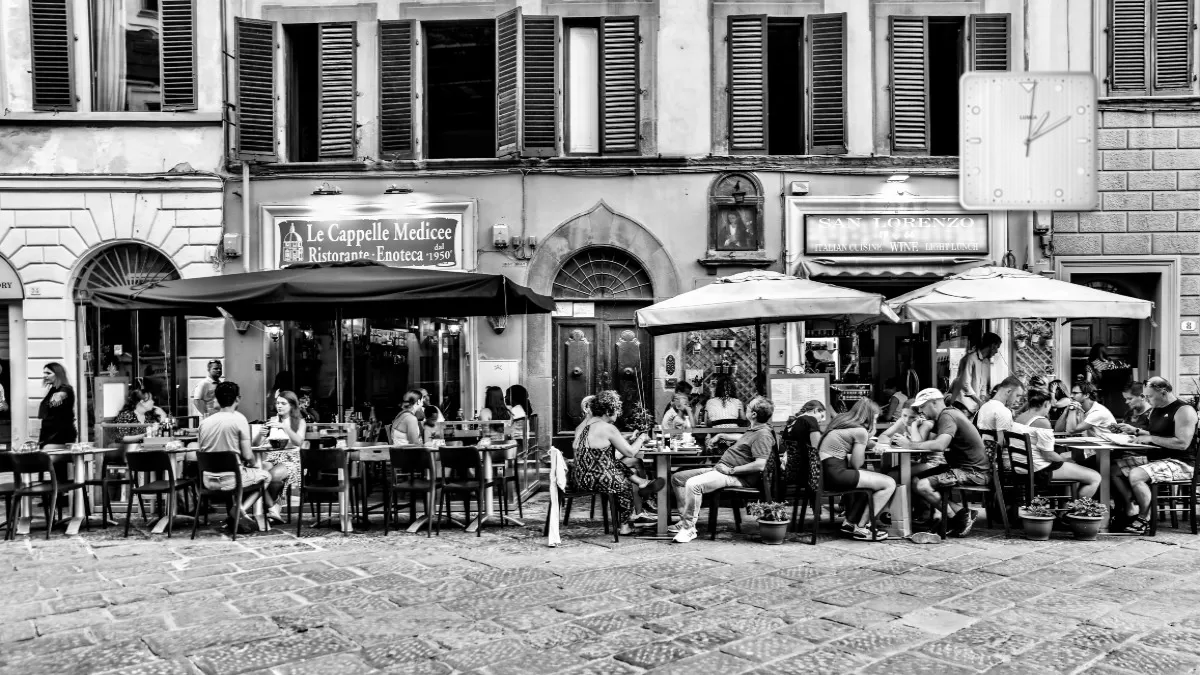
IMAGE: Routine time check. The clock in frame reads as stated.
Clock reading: 1:10:01
